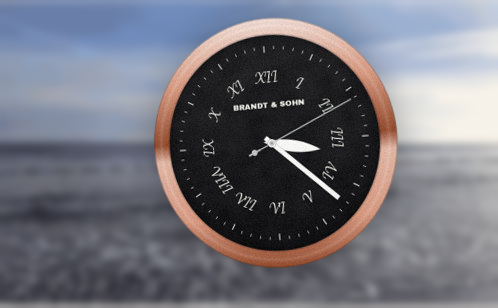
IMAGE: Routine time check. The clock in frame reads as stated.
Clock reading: 3:22:11
